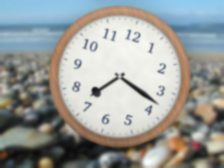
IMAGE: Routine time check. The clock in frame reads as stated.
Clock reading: 7:18
